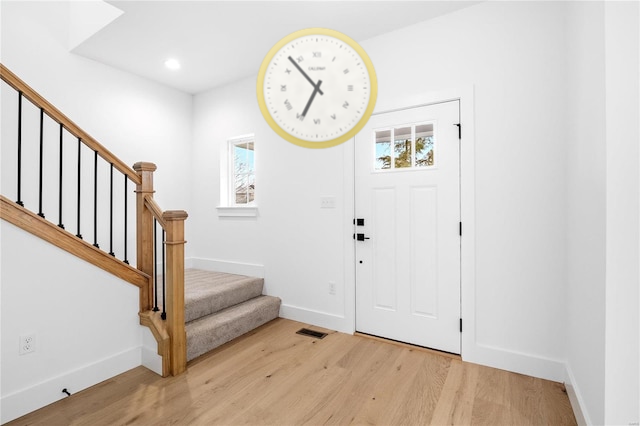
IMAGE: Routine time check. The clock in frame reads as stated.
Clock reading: 6:53
